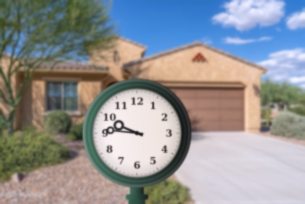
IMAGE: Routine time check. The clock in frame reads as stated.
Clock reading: 9:46
